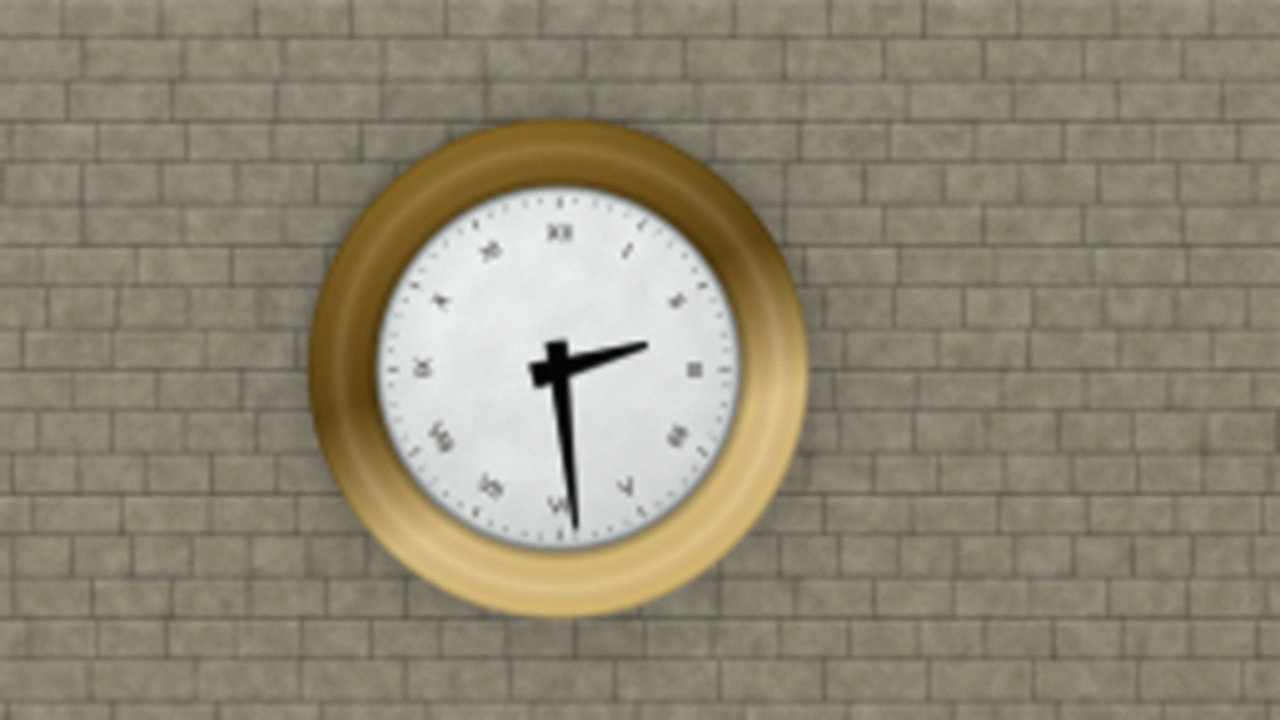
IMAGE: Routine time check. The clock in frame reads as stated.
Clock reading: 2:29
